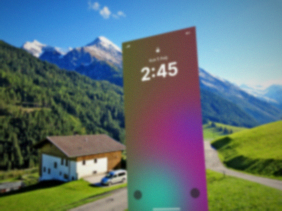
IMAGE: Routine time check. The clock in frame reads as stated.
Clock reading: 2:45
